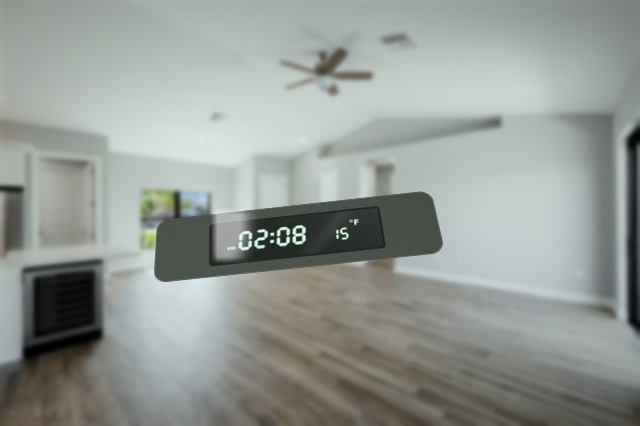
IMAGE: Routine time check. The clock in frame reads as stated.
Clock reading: 2:08
